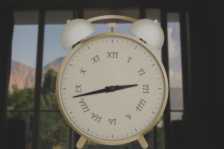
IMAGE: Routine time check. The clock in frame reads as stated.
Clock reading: 2:43
